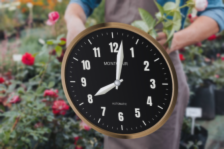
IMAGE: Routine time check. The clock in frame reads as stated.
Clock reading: 8:02
